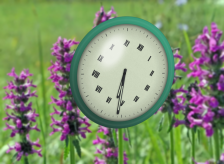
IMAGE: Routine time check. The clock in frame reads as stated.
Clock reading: 5:26
